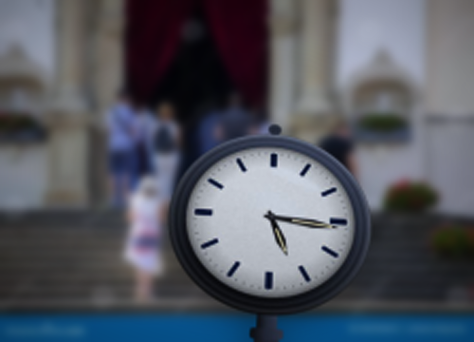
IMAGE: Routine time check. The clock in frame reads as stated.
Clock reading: 5:16
